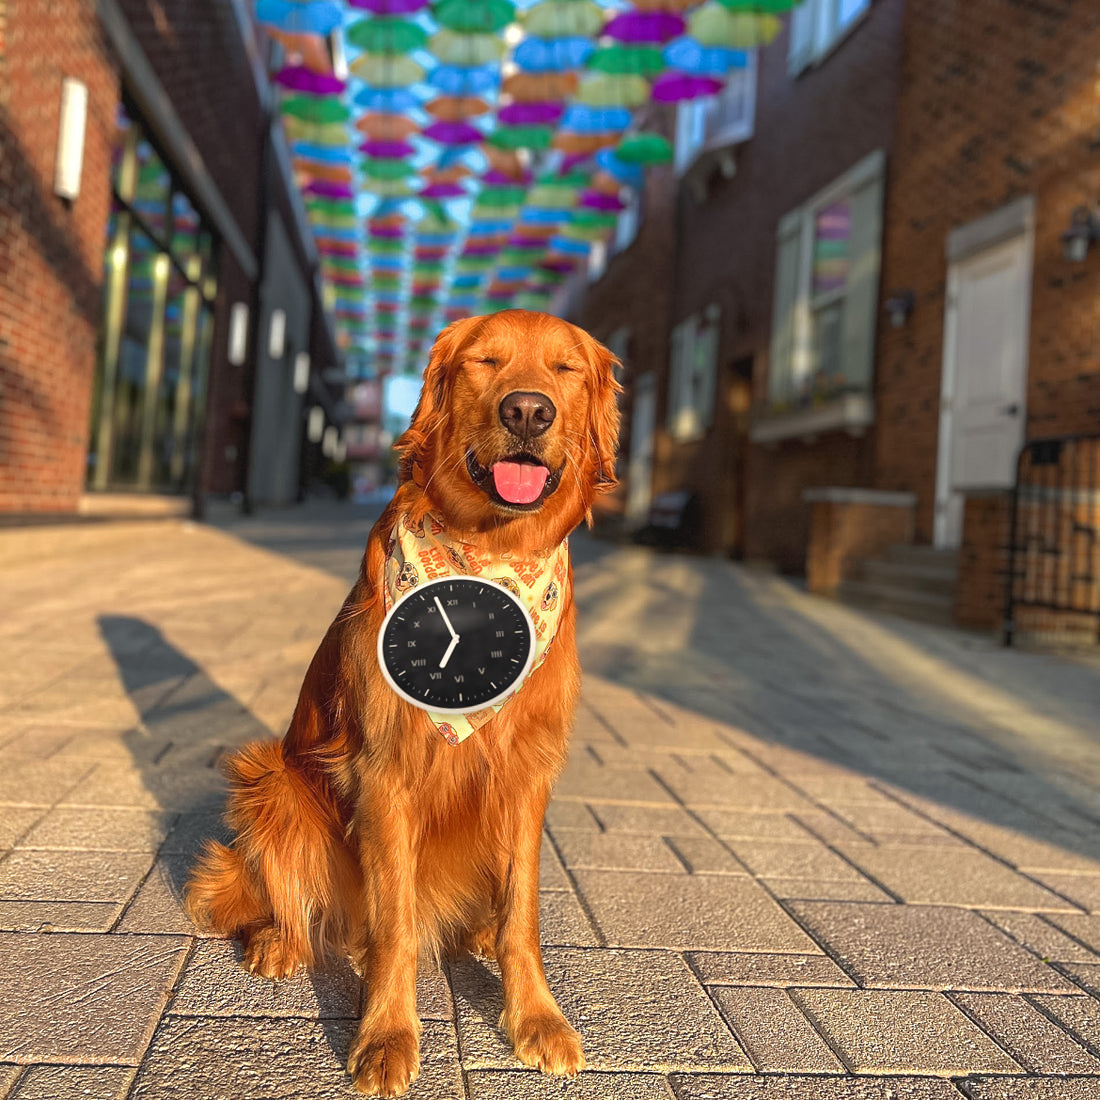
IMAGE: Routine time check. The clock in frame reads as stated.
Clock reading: 6:57
